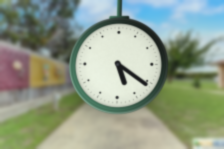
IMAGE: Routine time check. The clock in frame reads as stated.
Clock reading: 5:21
